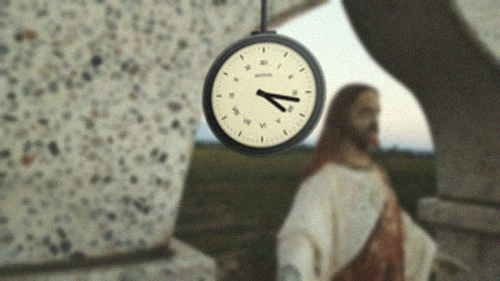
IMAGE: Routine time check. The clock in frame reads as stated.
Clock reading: 4:17
